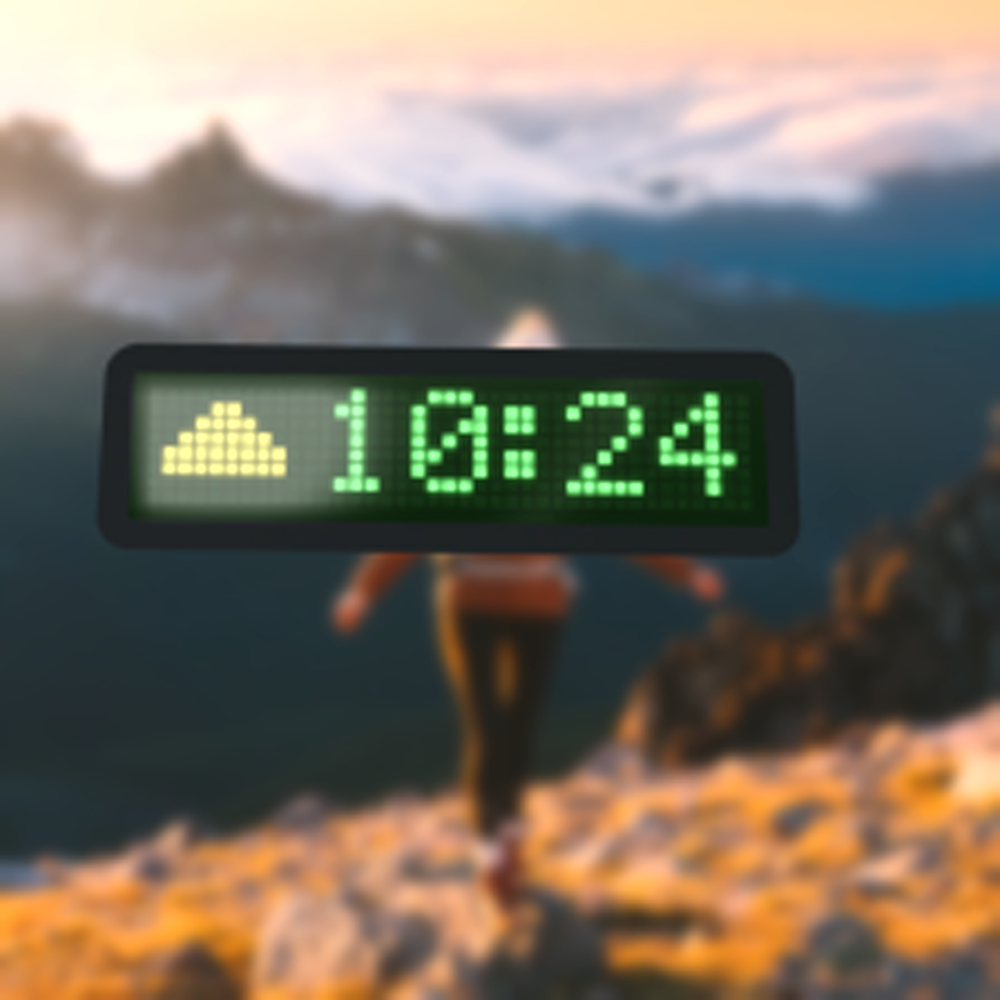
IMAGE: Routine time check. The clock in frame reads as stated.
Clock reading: 10:24
